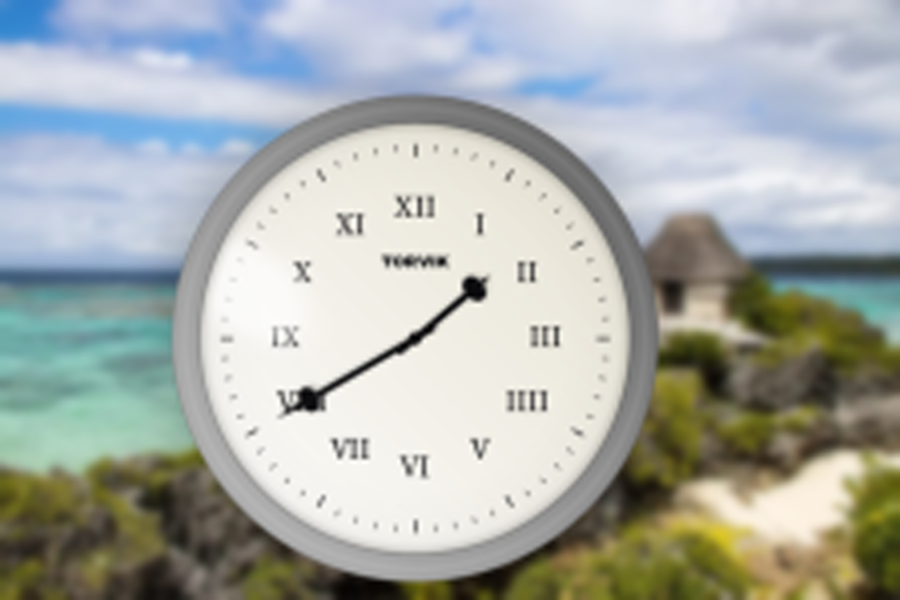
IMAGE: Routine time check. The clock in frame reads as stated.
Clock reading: 1:40
